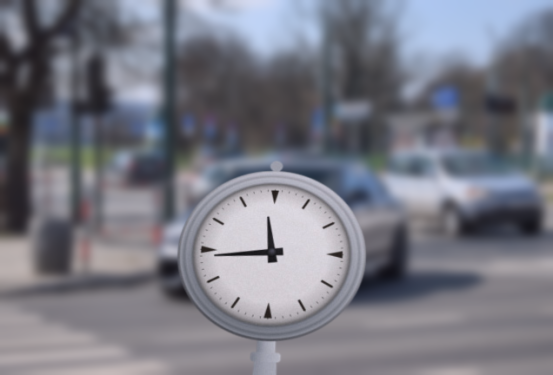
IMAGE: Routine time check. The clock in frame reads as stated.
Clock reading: 11:44
